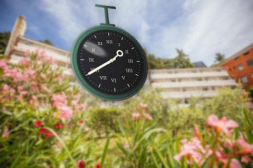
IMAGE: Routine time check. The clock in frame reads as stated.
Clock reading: 1:40
